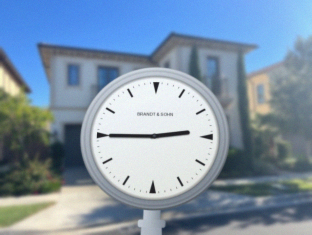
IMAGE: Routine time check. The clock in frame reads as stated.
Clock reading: 2:45
